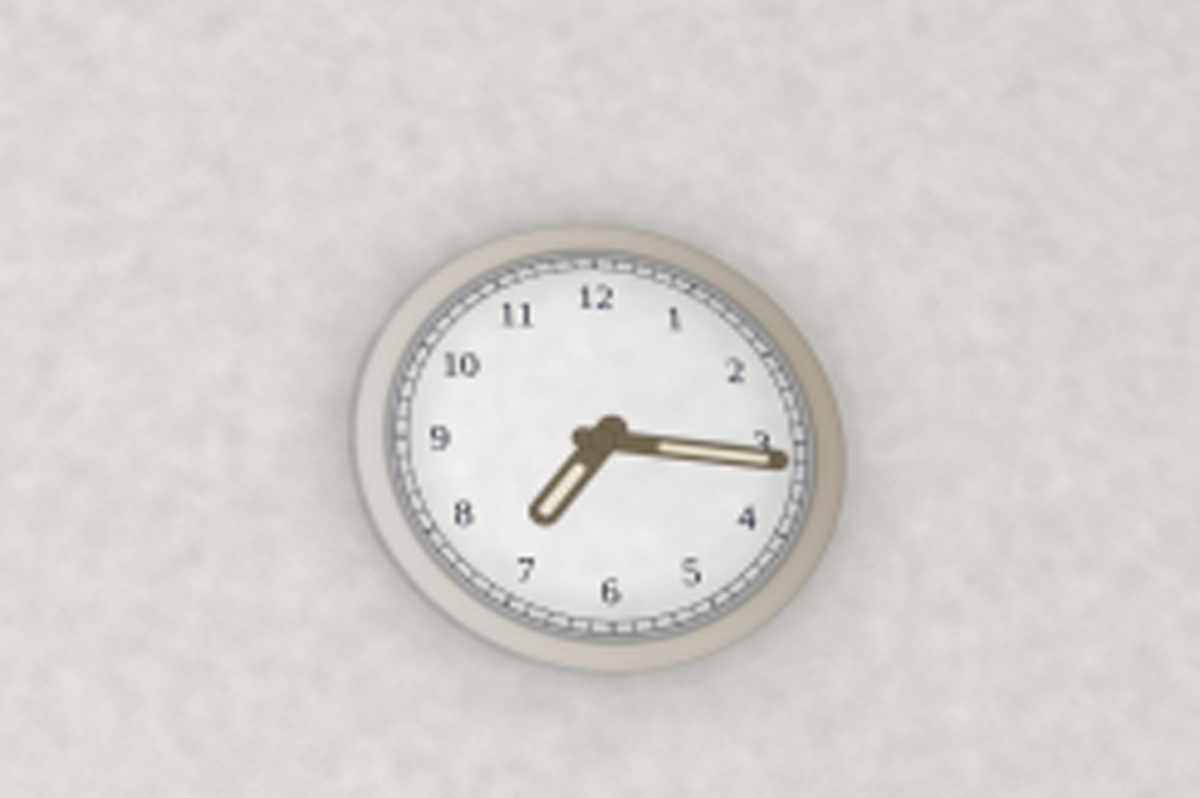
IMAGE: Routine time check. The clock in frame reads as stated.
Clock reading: 7:16
